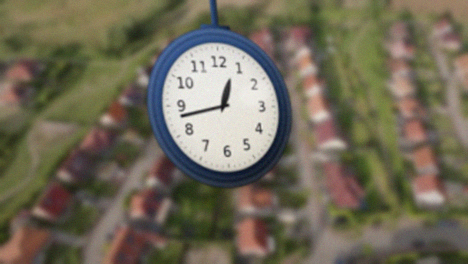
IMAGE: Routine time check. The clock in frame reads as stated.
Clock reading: 12:43
